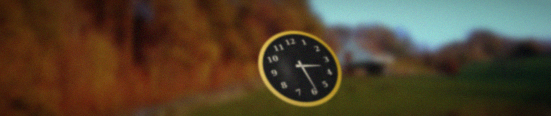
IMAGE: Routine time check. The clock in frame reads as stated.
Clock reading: 3:29
